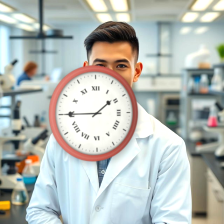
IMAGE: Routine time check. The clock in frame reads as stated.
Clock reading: 1:45
